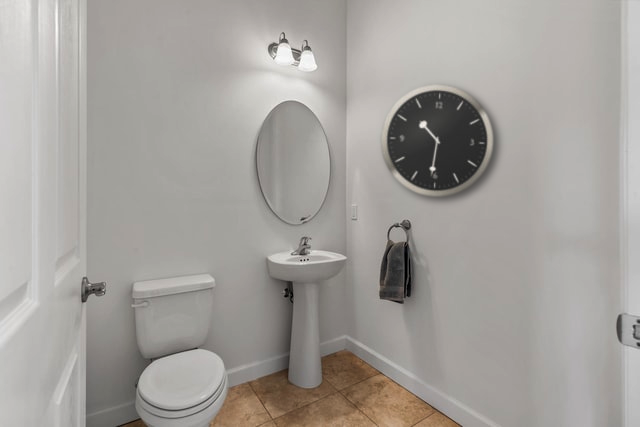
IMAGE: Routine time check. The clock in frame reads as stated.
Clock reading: 10:31
